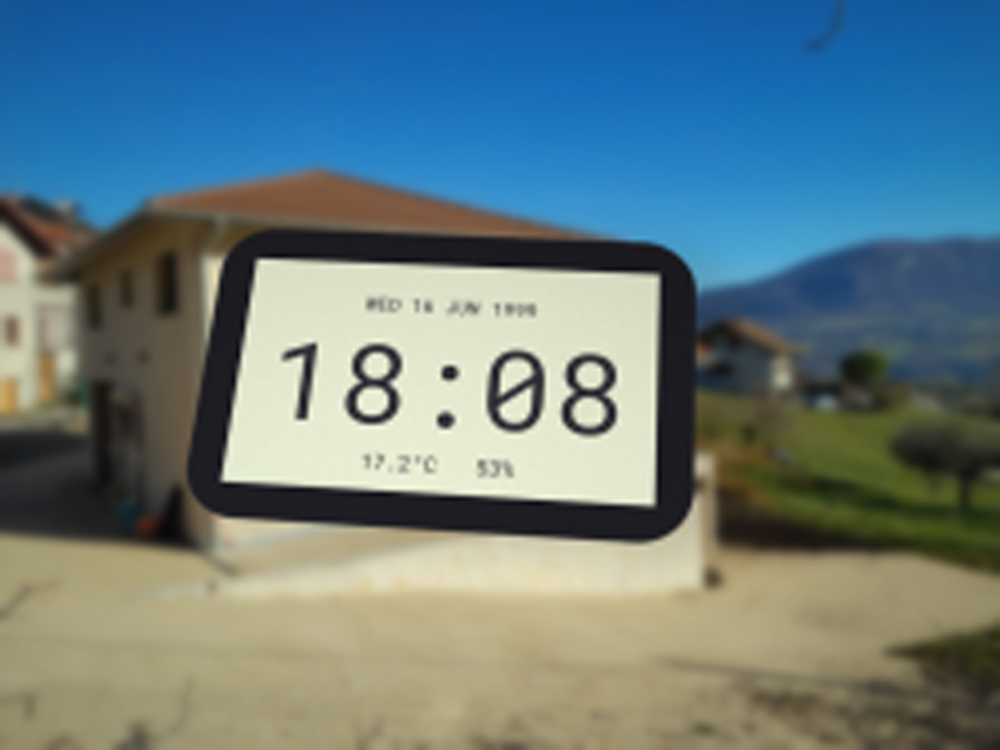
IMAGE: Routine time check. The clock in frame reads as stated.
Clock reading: 18:08
